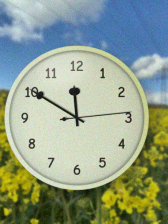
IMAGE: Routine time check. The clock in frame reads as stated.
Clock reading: 11:50:14
